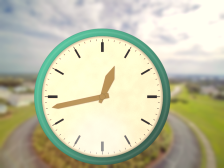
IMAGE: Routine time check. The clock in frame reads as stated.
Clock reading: 12:43
